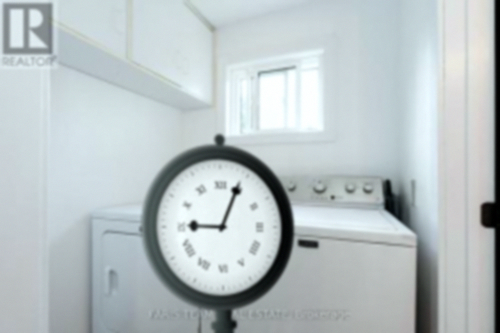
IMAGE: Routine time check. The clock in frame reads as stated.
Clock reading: 9:04
